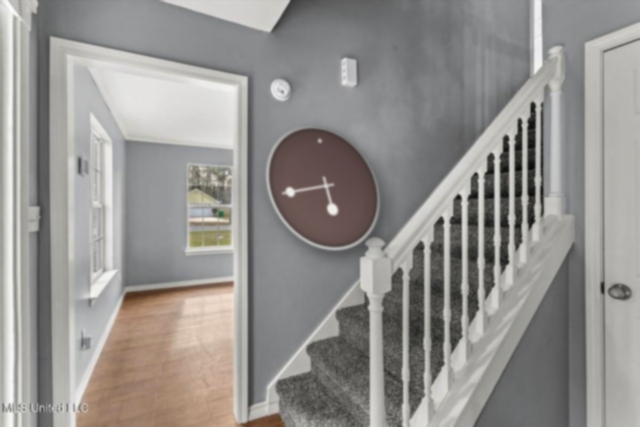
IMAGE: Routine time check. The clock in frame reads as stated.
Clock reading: 5:43
